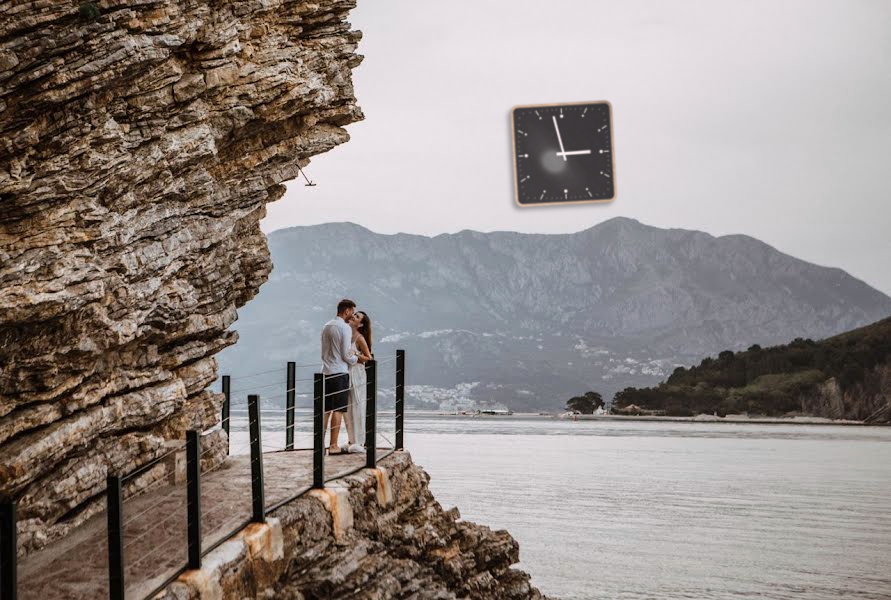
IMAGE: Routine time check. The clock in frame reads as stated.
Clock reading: 2:58
